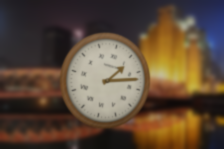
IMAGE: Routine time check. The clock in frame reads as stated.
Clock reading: 1:12
